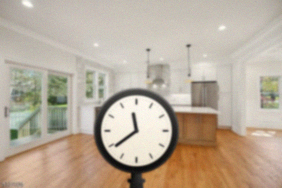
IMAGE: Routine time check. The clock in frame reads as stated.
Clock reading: 11:39
